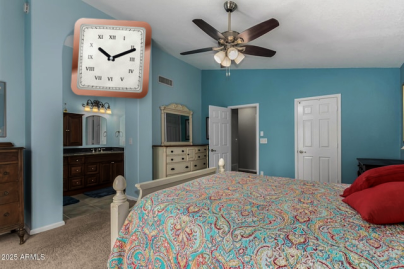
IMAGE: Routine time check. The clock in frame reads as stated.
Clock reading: 10:11
